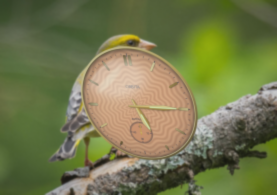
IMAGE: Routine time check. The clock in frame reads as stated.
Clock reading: 5:15
